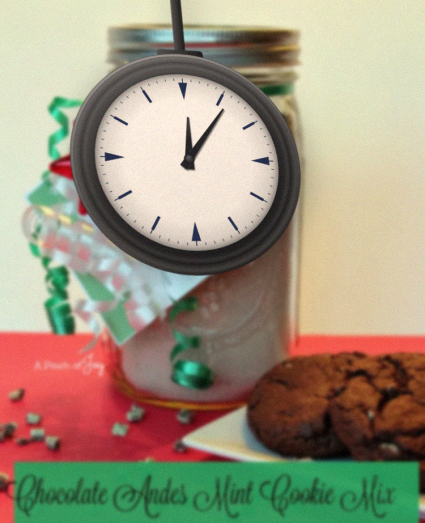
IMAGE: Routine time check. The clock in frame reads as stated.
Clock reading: 12:06
